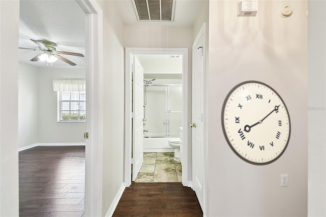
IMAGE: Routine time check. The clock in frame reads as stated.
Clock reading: 8:09
